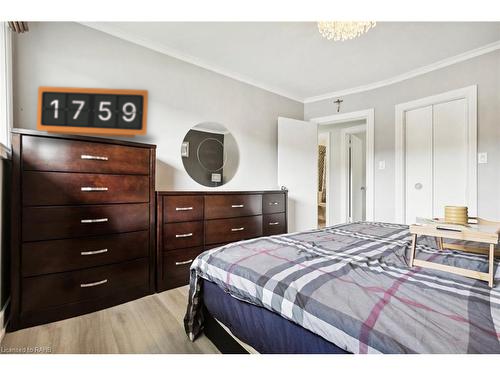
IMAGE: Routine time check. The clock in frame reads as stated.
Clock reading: 17:59
